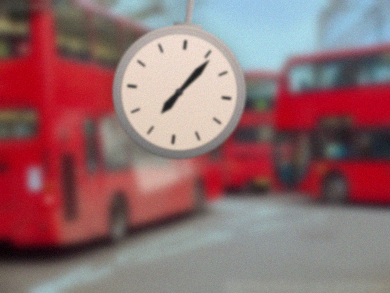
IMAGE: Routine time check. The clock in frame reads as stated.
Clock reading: 7:06
